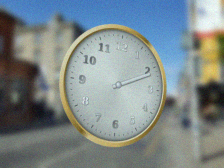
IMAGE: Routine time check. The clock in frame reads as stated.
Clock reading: 2:11
